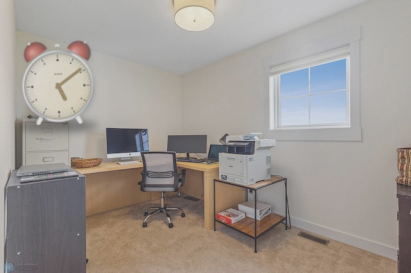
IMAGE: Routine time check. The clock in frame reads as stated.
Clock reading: 5:09
